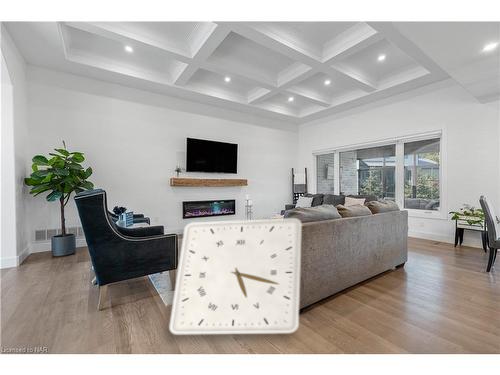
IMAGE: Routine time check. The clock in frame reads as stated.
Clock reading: 5:18
